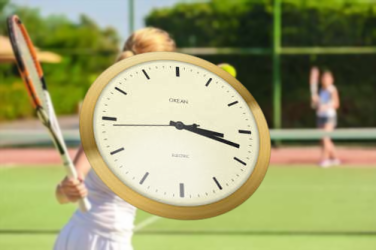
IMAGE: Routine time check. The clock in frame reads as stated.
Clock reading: 3:17:44
